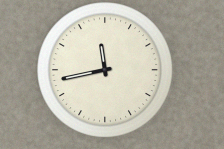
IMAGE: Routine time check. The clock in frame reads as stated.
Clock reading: 11:43
